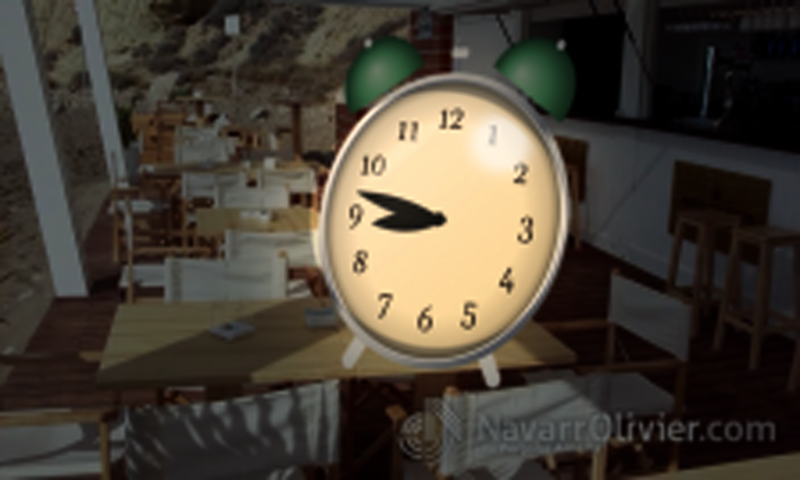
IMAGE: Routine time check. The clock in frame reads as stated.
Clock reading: 8:47
